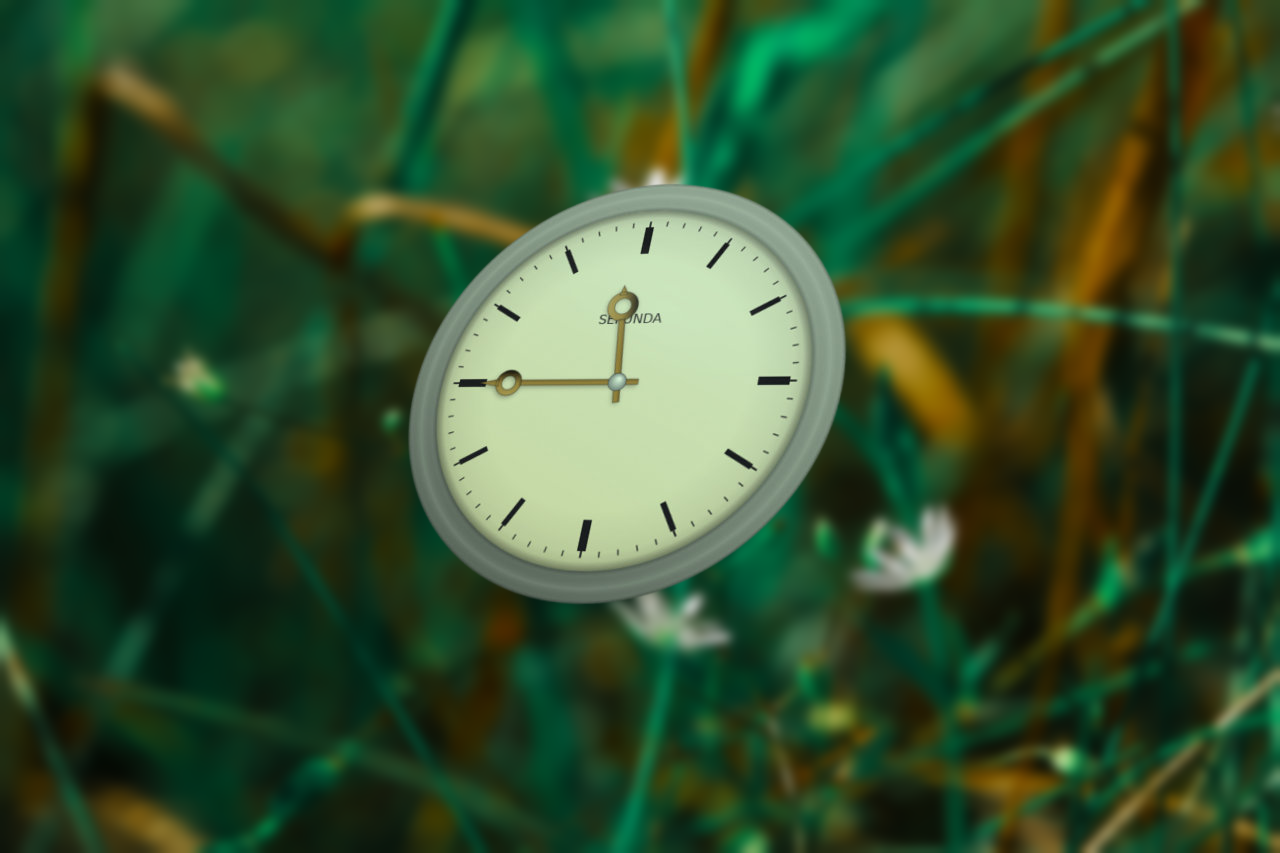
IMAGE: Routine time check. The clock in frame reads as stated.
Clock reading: 11:45
